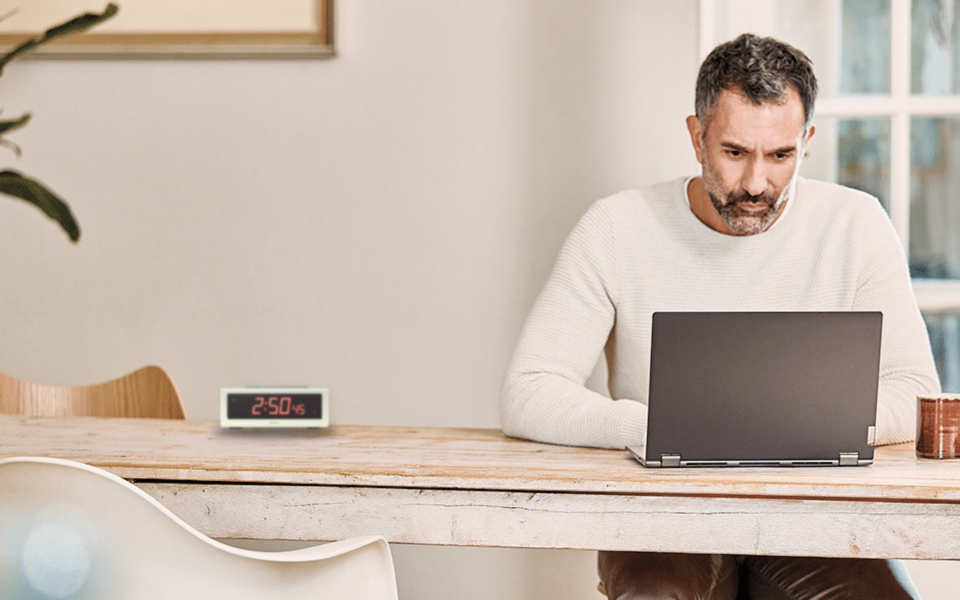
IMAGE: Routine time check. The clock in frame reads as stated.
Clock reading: 2:50
